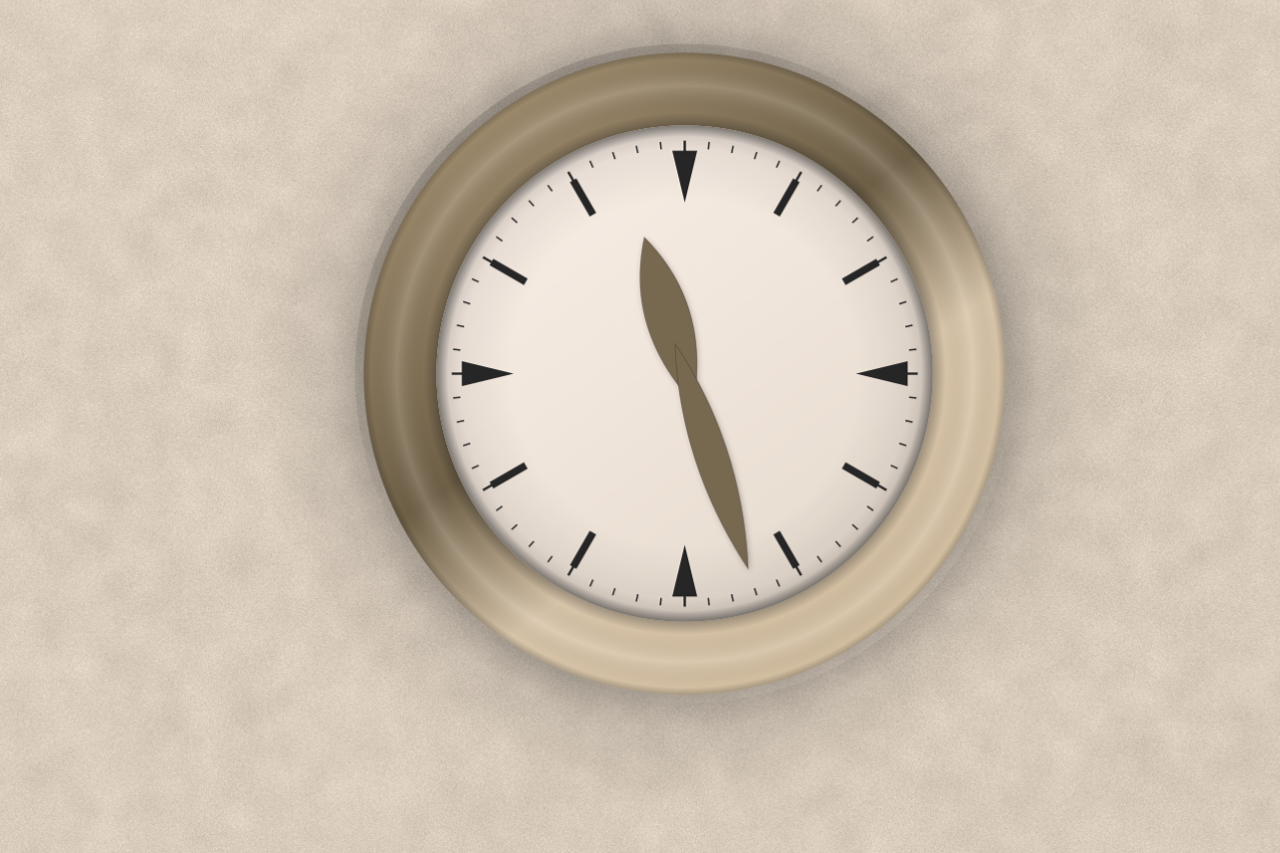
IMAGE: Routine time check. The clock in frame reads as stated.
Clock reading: 11:27
